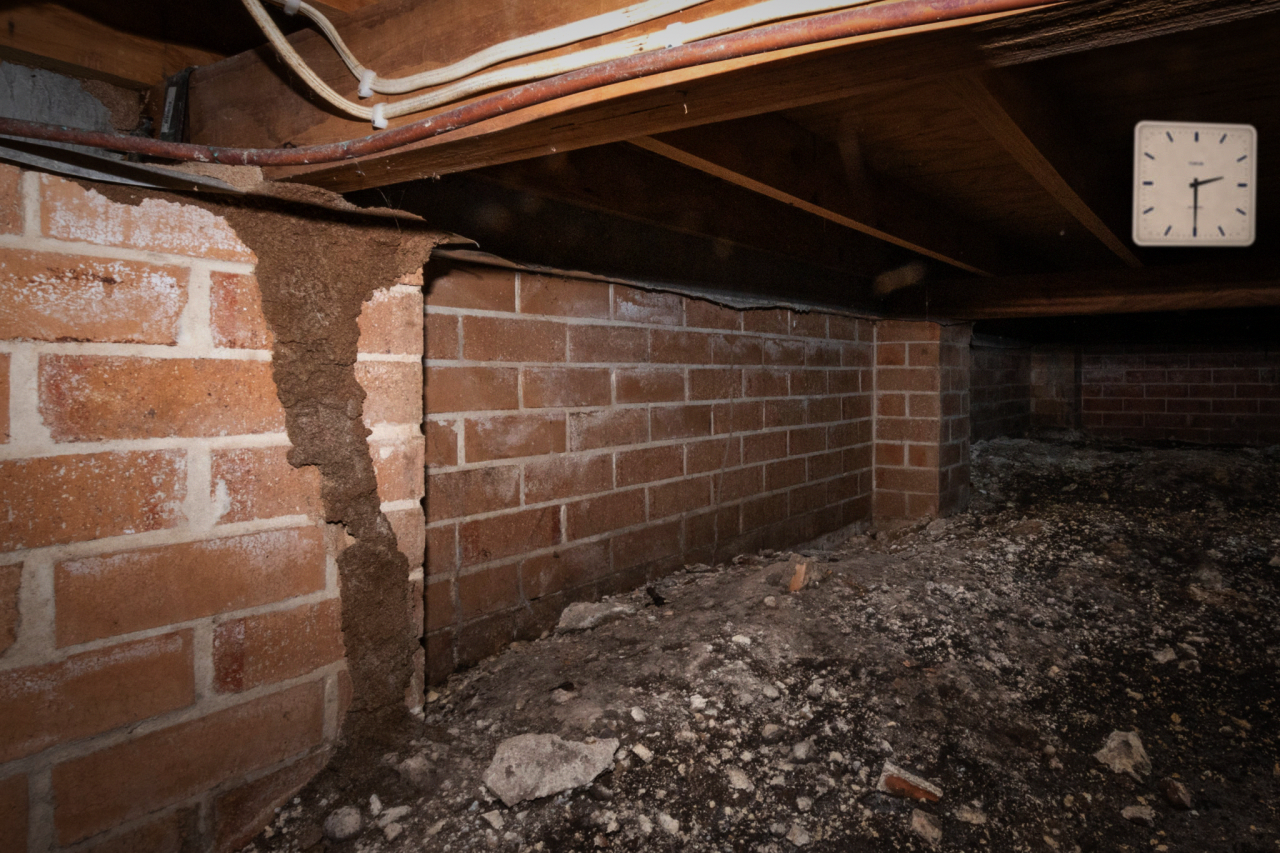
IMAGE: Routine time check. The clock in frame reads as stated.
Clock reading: 2:30
